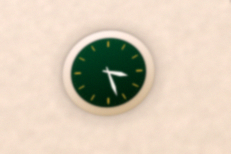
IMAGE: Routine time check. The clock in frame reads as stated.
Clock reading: 3:27
